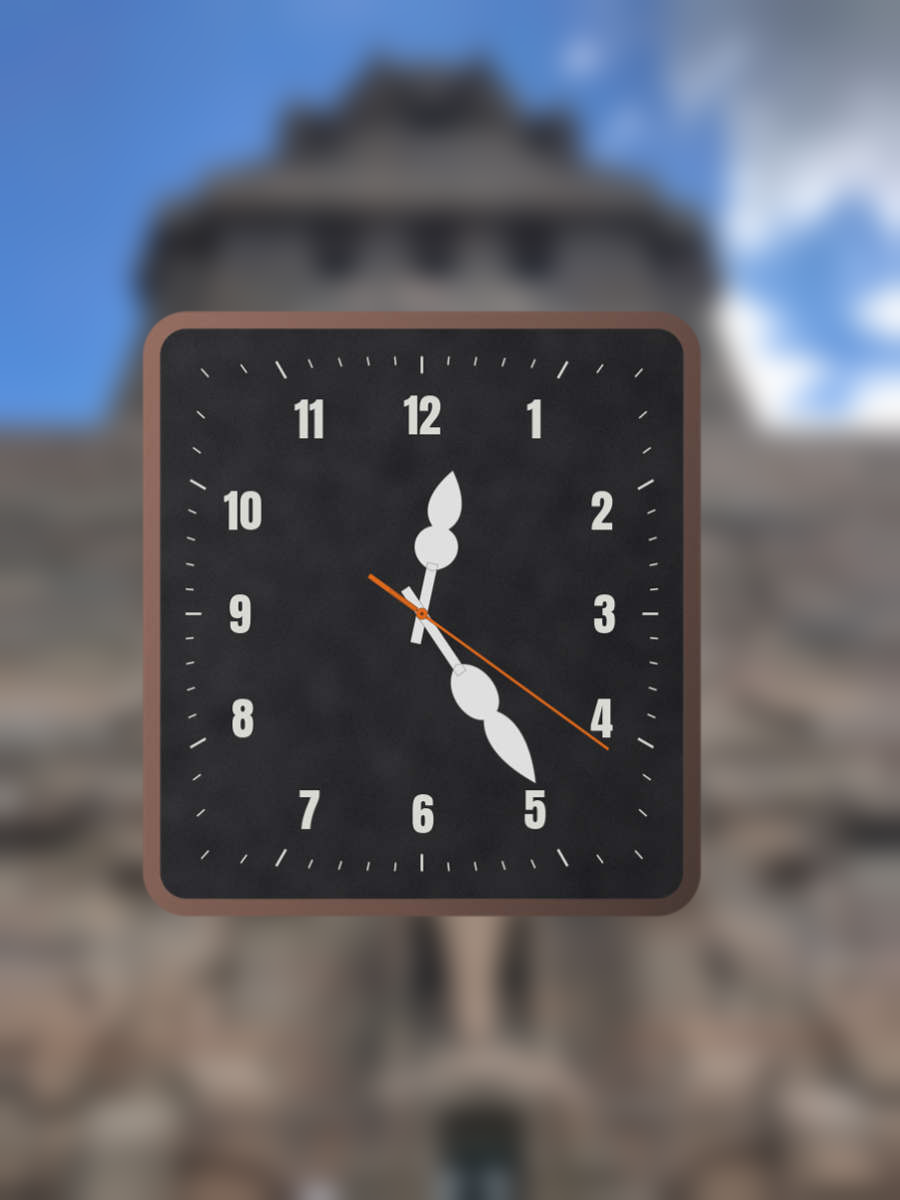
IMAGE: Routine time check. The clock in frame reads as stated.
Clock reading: 12:24:21
